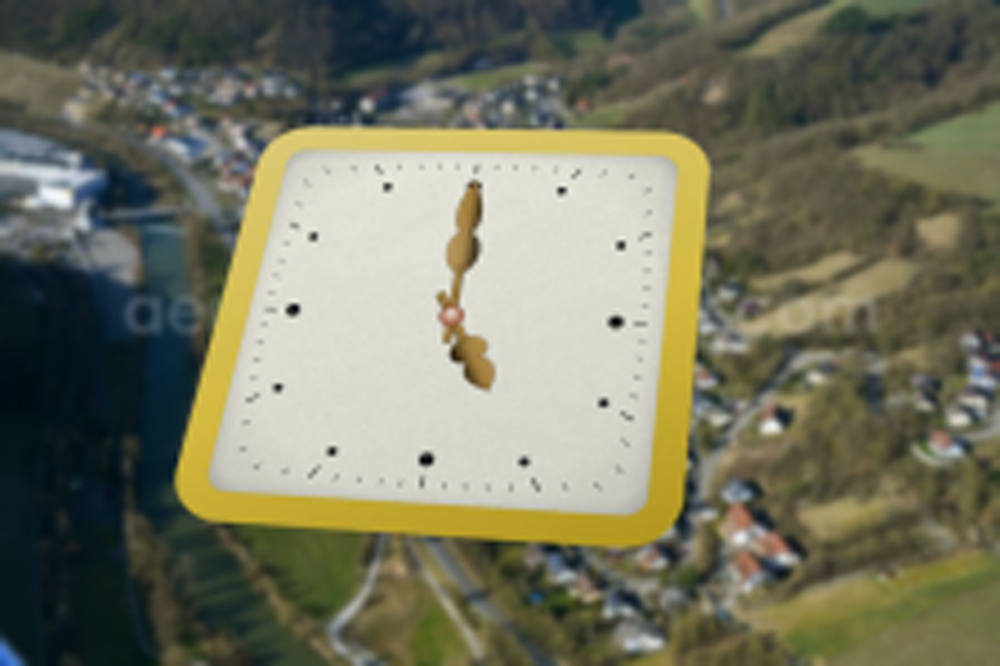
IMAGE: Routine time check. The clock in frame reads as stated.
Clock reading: 5:00
